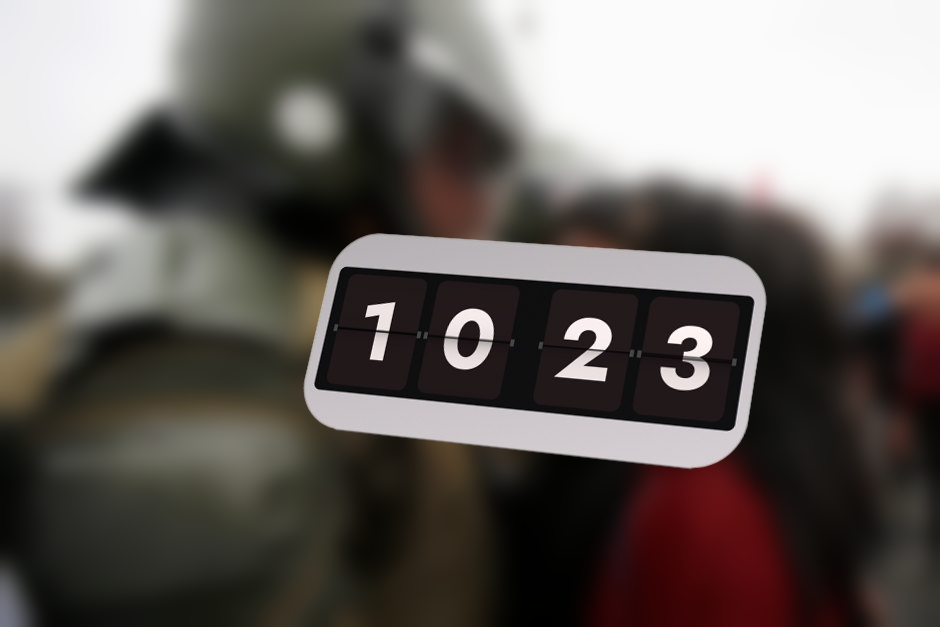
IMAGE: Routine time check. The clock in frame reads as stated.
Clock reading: 10:23
